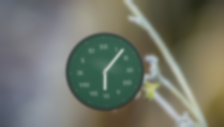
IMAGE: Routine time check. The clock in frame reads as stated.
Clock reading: 6:07
